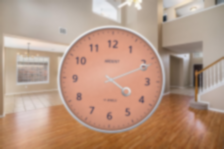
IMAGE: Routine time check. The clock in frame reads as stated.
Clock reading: 4:11
